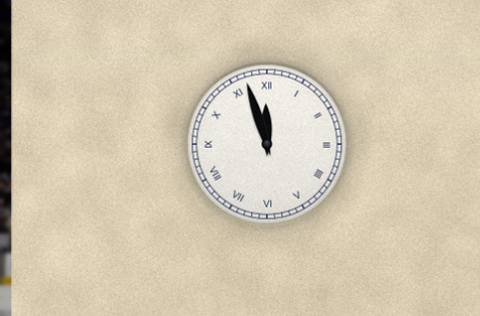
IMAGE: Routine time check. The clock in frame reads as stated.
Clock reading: 11:57
